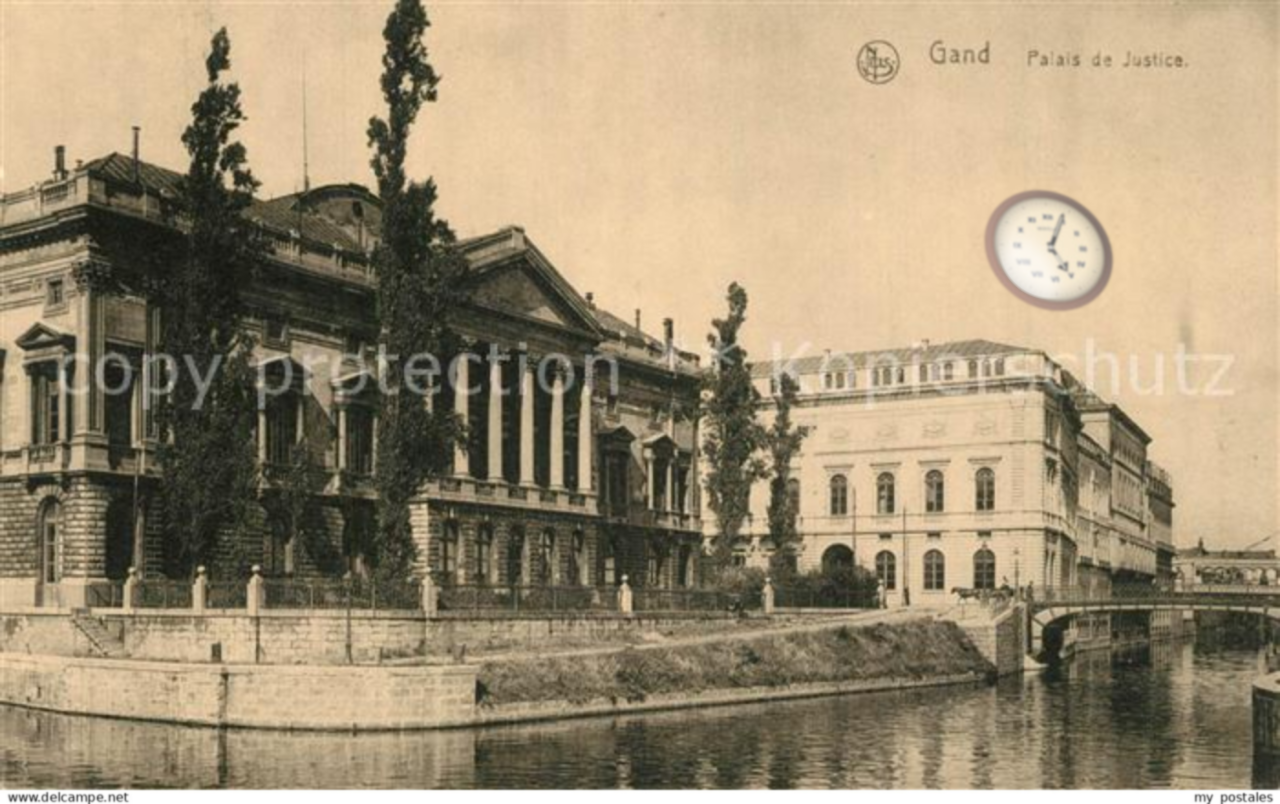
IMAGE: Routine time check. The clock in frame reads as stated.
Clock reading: 5:04
